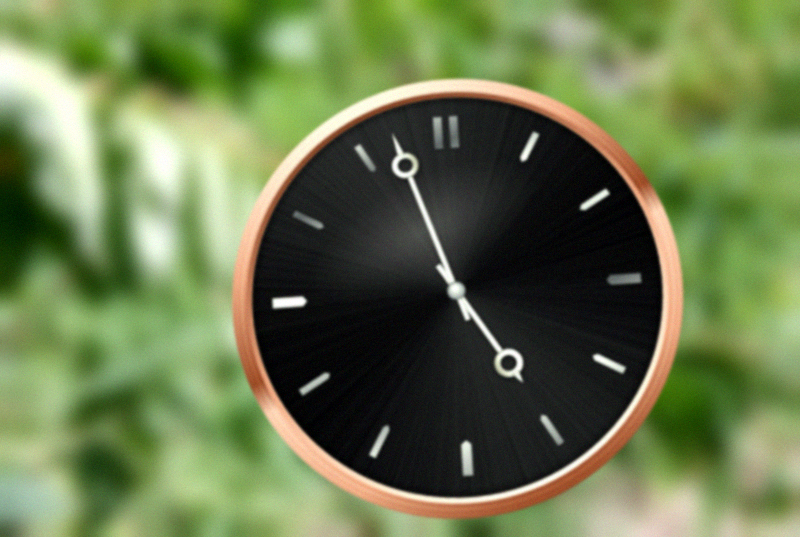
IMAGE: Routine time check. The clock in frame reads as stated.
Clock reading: 4:57
